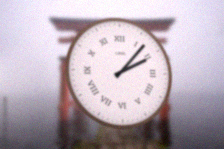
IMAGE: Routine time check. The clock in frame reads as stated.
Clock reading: 2:07
